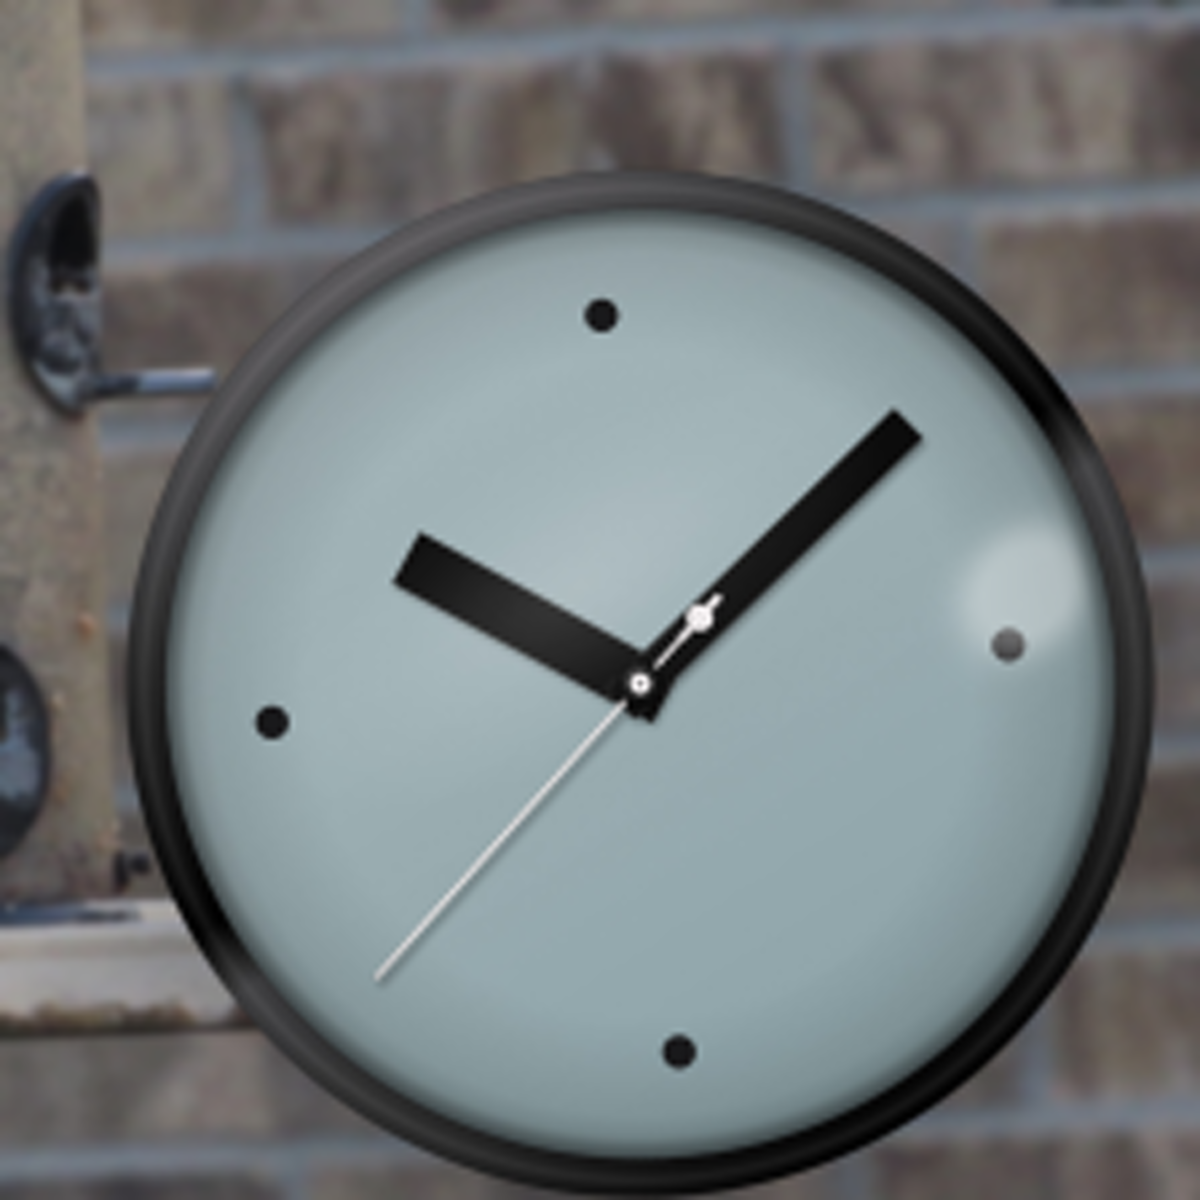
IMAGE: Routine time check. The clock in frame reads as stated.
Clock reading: 10:08:38
